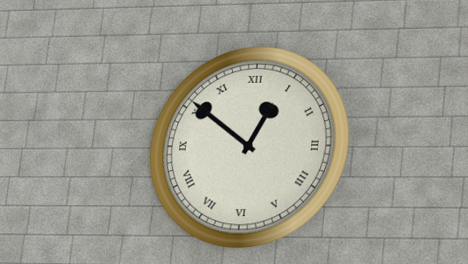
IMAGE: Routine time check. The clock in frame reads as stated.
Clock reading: 12:51
